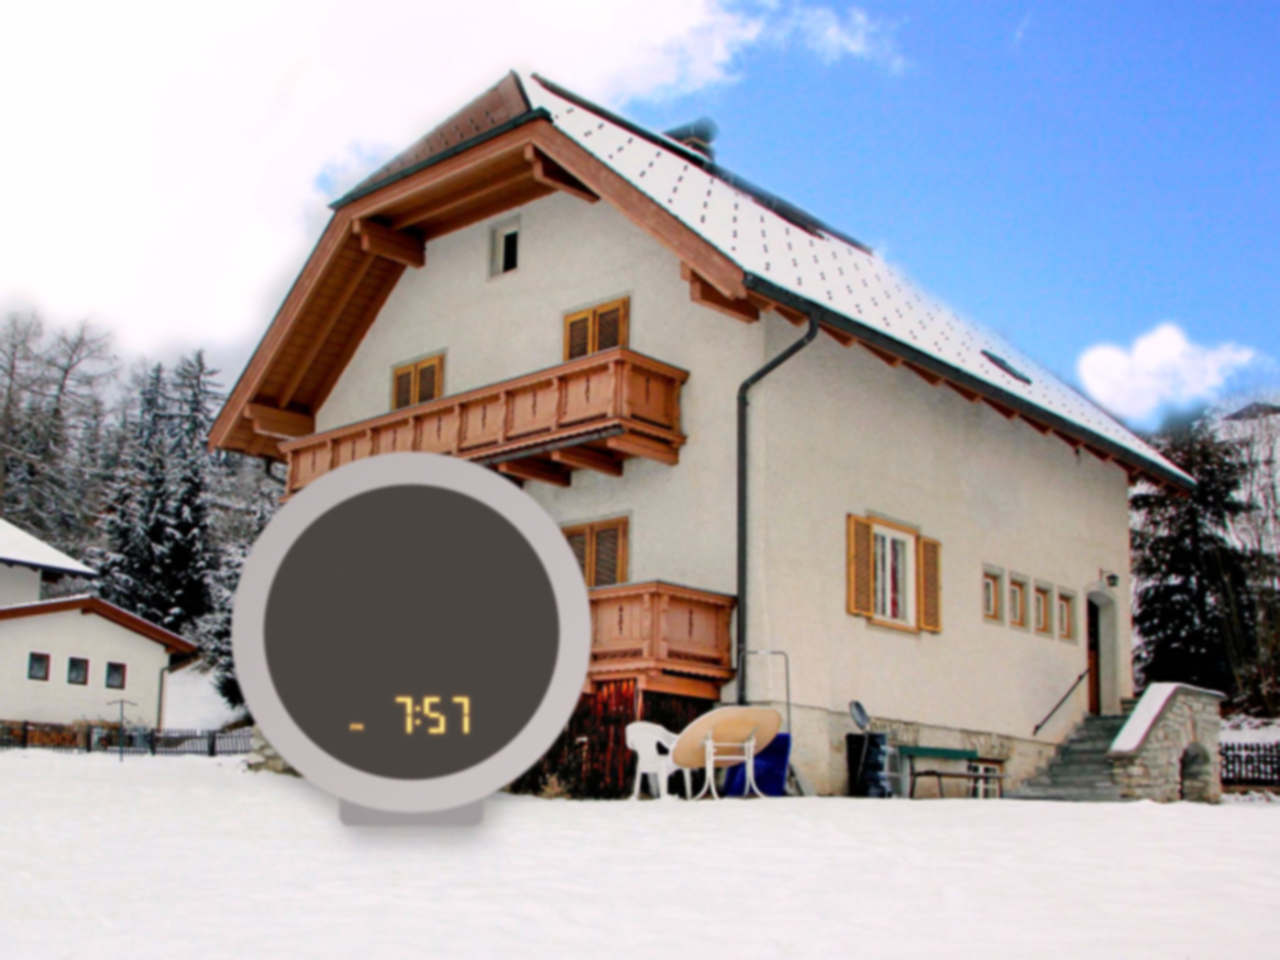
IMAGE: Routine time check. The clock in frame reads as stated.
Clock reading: 7:57
